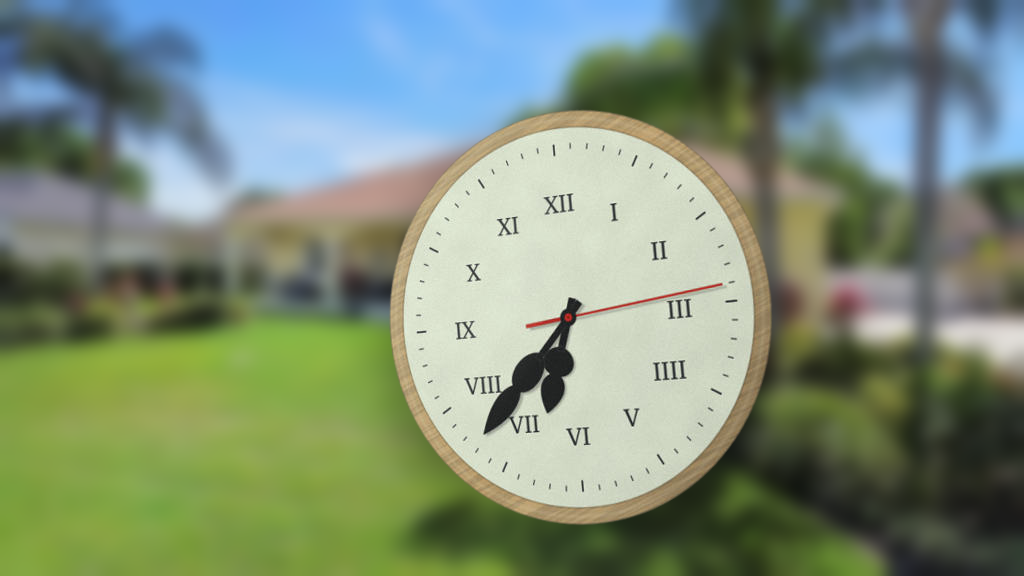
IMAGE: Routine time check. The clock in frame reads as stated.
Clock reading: 6:37:14
